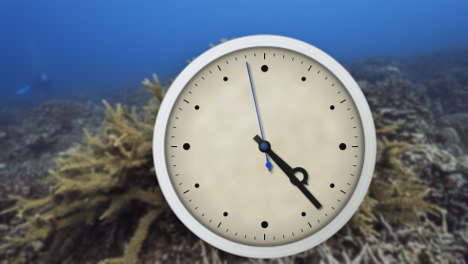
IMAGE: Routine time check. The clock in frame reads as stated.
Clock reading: 4:22:58
